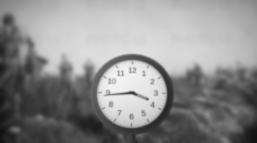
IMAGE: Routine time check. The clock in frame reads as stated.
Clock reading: 3:44
